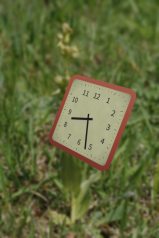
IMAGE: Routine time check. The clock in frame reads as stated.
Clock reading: 8:27
